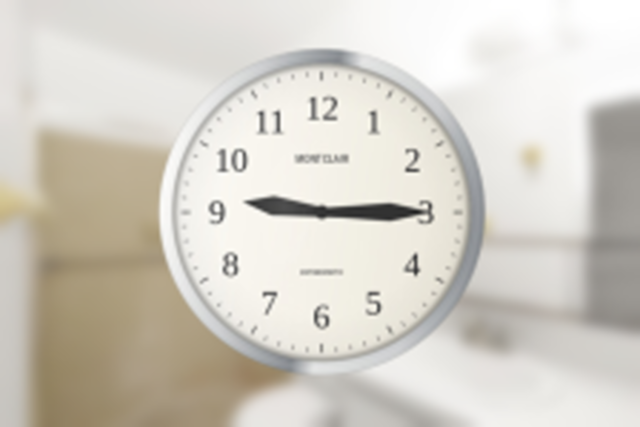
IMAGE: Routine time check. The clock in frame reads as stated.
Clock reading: 9:15
